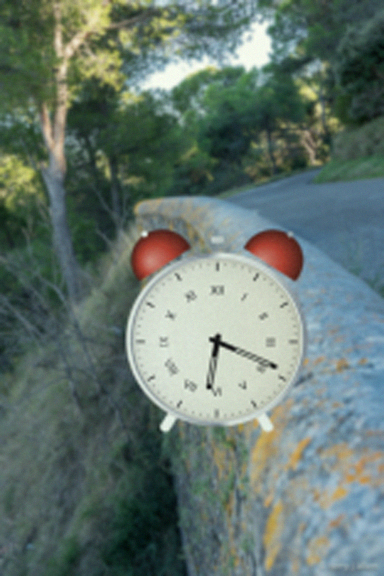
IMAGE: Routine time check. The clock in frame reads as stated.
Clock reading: 6:19
